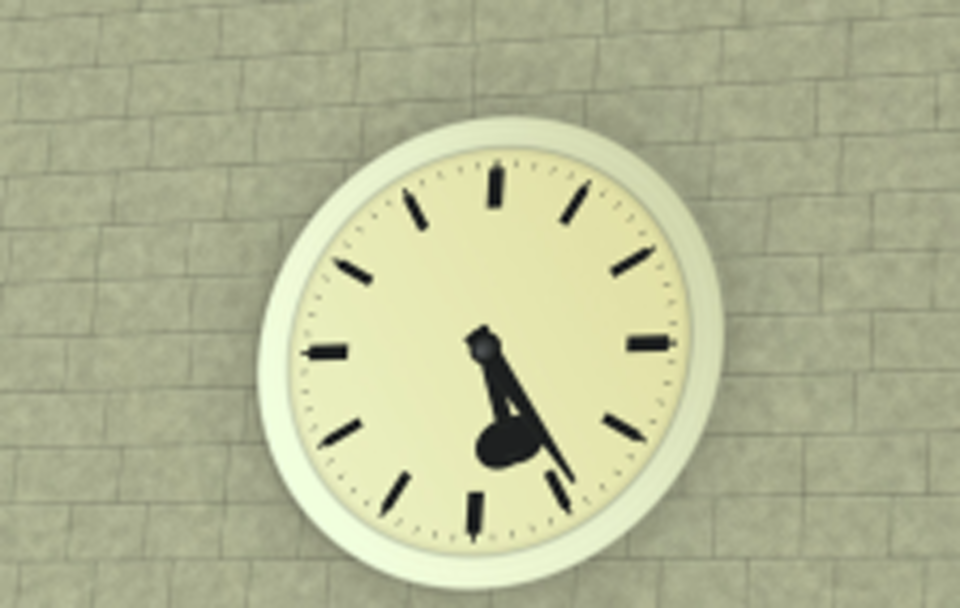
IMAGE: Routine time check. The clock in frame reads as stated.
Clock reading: 5:24
